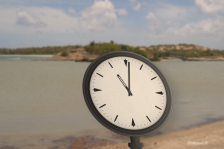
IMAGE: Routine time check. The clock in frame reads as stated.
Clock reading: 11:01
